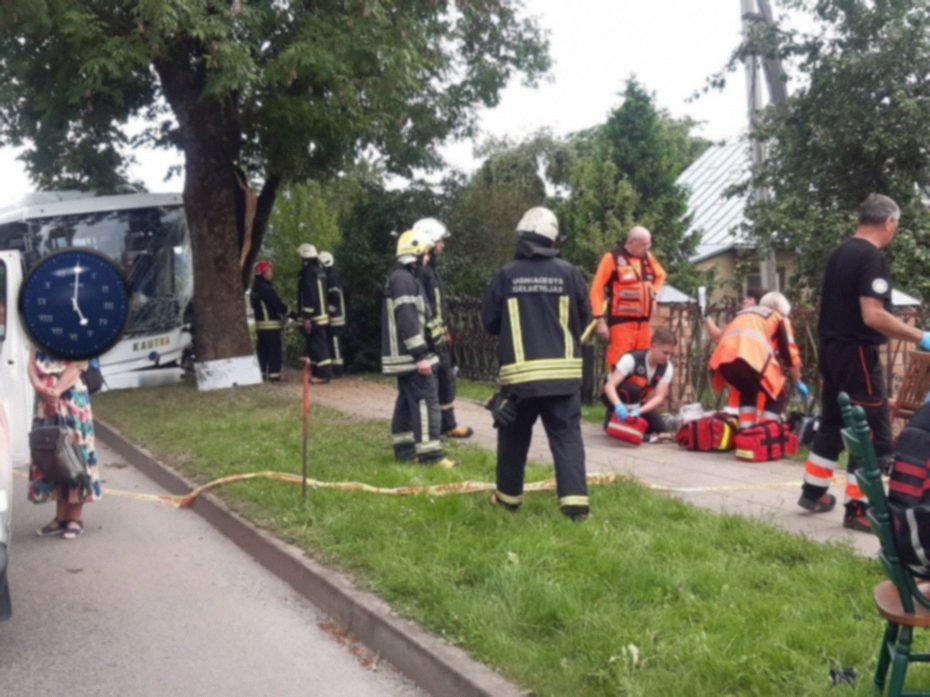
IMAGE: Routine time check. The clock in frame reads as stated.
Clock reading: 5:00
